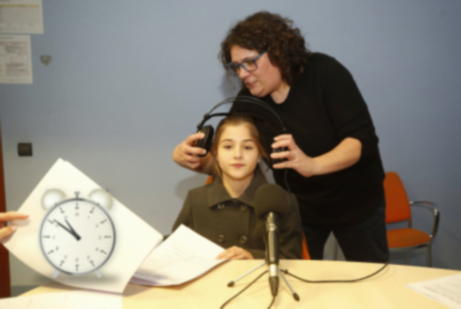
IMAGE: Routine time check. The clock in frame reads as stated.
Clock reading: 10:51
